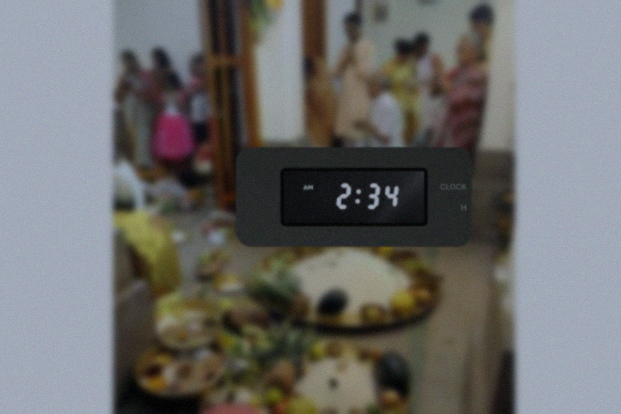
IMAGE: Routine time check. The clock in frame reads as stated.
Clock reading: 2:34
